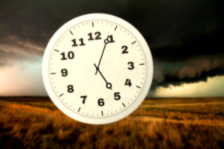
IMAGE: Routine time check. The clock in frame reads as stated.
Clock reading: 5:04
